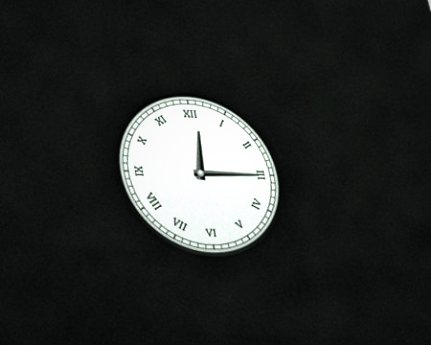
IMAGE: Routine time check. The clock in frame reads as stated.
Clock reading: 12:15
